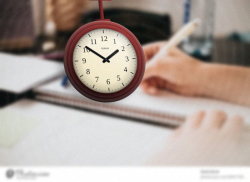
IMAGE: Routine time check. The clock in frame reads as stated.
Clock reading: 1:51
